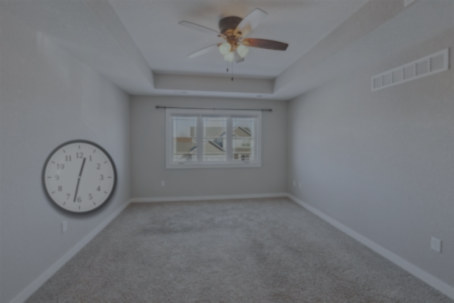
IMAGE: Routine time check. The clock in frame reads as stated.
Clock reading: 12:32
